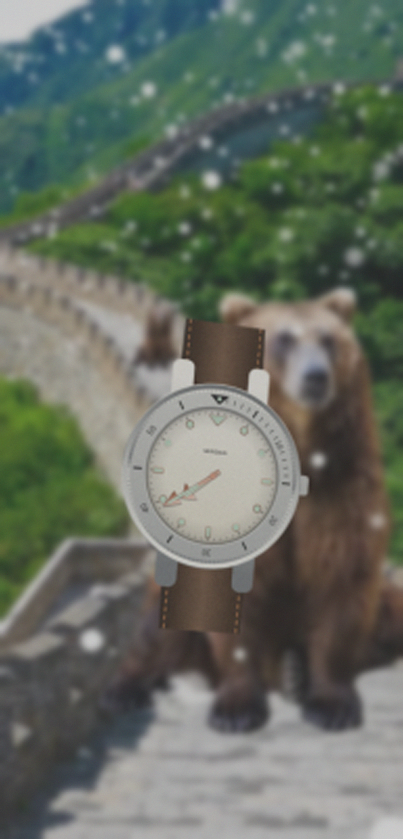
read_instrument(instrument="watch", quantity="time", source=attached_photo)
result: 7:39
